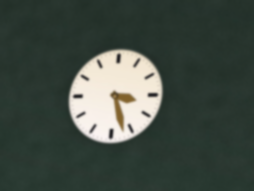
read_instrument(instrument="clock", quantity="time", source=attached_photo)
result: 3:27
